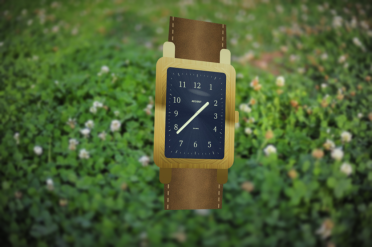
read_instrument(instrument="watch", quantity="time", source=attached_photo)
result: 1:38
